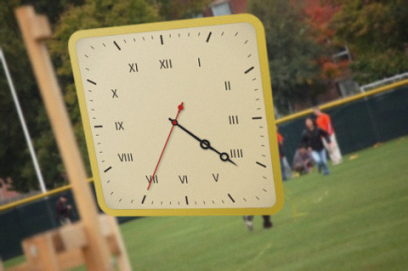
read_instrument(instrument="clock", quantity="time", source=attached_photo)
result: 4:21:35
